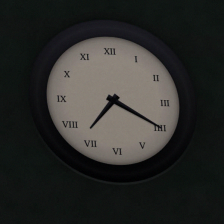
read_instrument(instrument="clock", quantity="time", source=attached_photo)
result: 7:20
